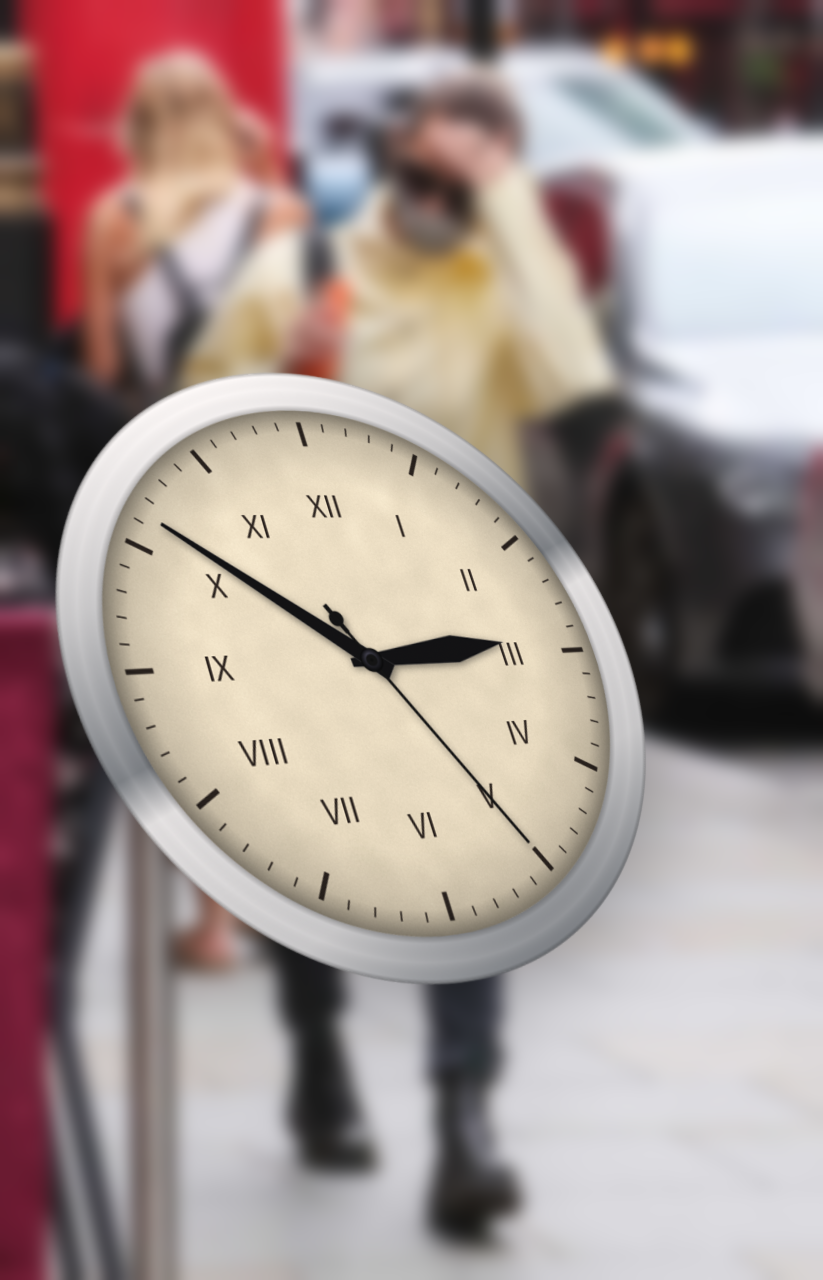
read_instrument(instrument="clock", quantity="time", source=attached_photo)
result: 2:51:25
